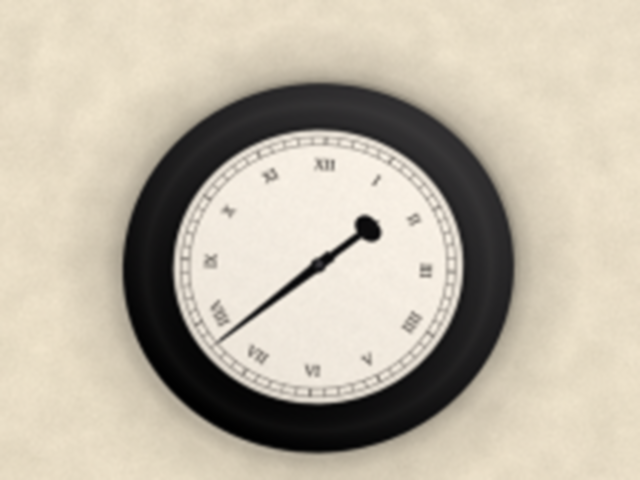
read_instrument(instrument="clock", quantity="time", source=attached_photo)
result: 1:38
